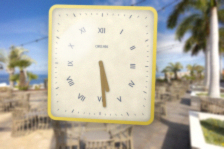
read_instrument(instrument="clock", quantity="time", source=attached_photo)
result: 5:29
